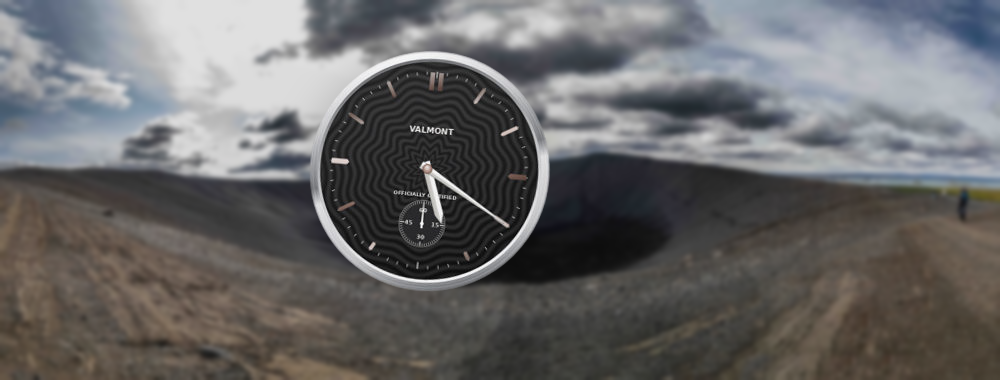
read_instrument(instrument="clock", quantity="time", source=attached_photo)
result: 5:20
